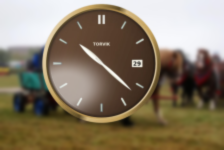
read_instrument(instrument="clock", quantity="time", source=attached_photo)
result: 10:22
